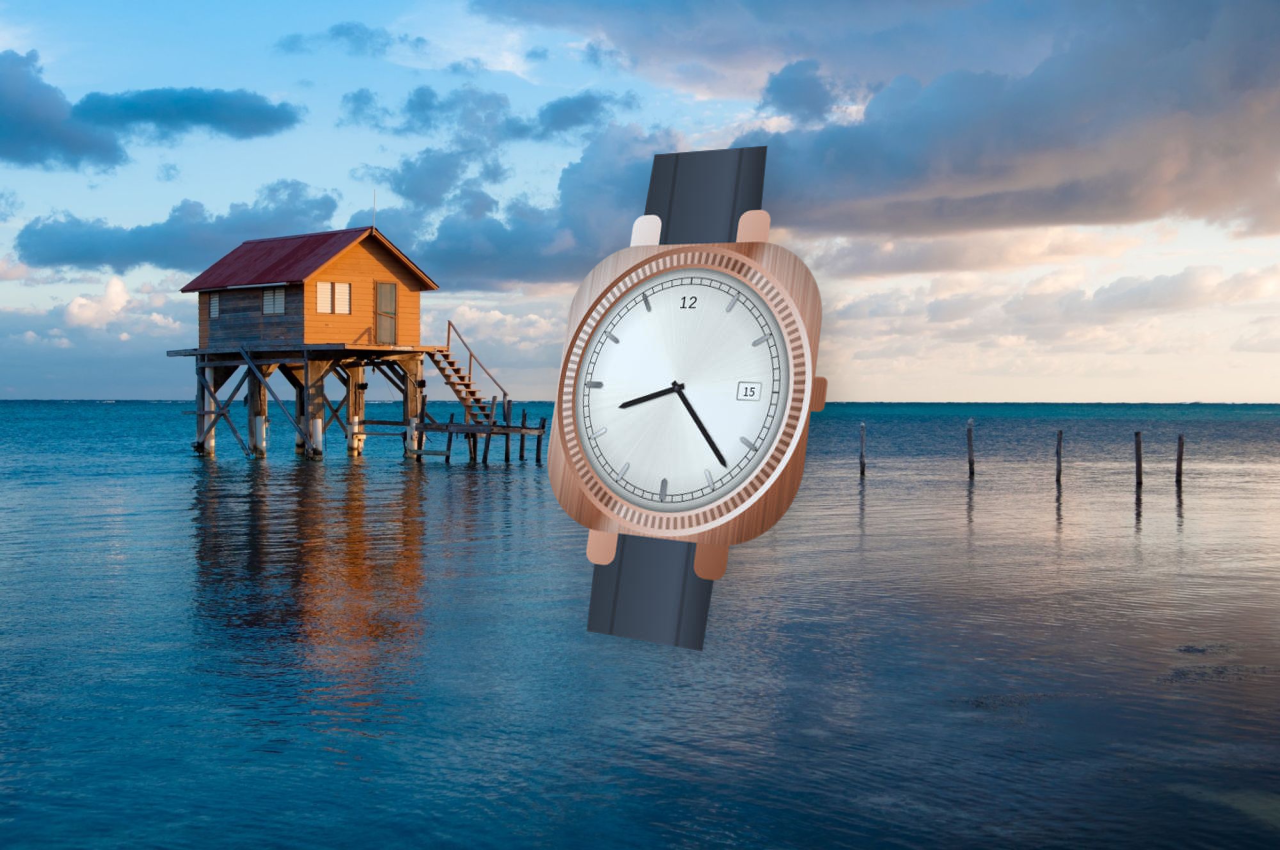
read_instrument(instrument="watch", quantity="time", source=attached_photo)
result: 8:23
